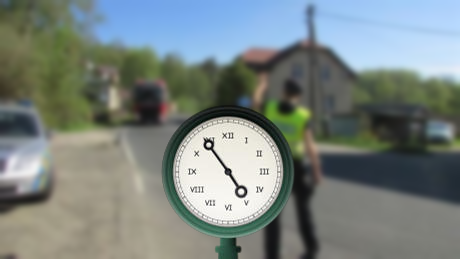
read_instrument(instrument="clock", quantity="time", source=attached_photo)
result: 4:54
